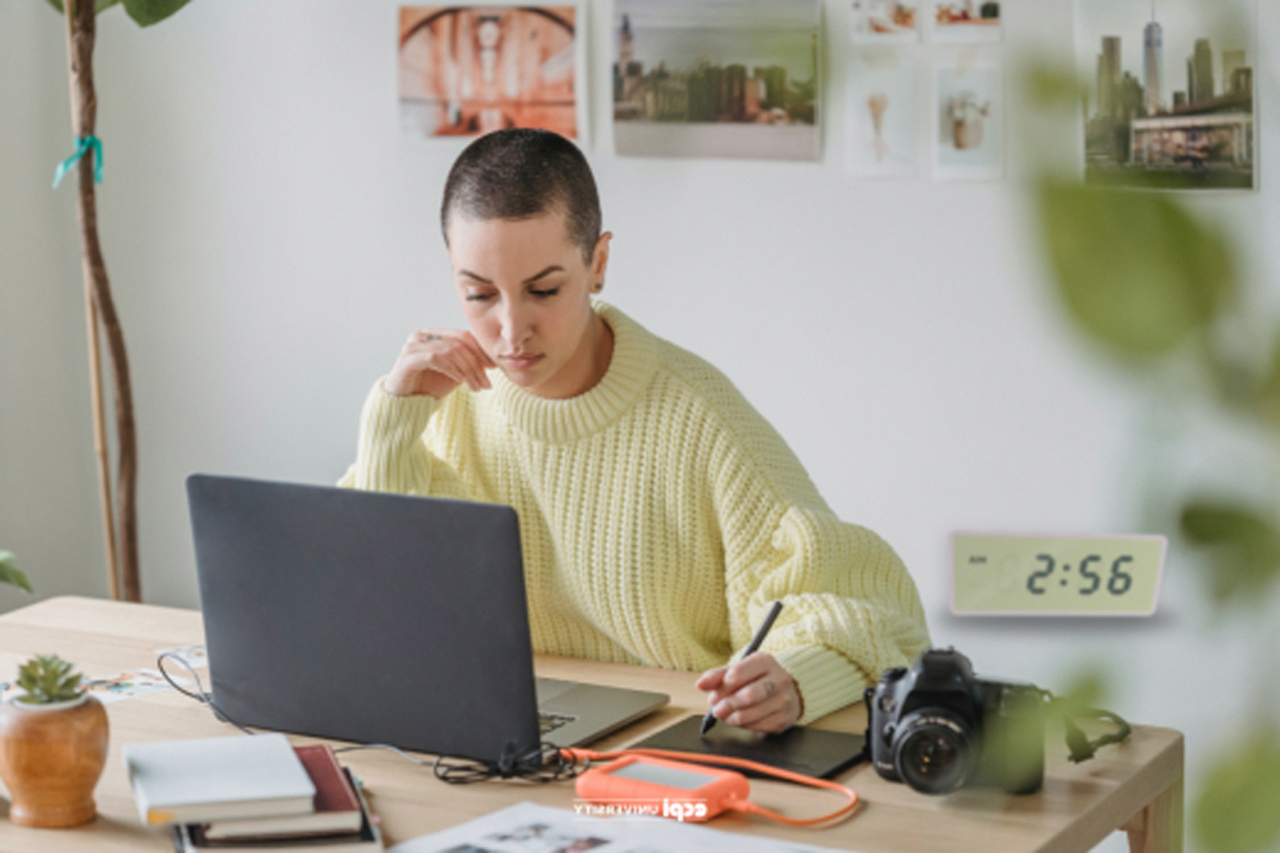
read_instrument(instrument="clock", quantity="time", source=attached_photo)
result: 2:56
